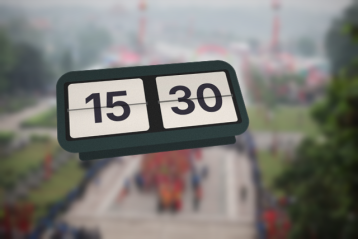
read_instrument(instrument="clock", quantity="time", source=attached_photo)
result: 15:30
